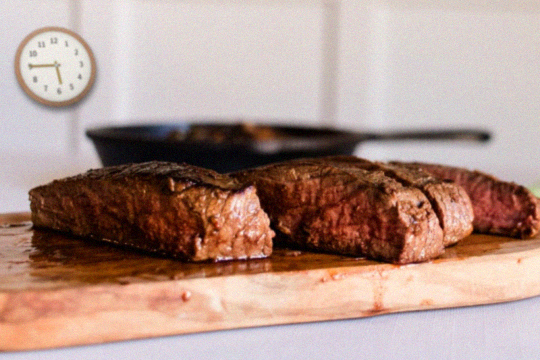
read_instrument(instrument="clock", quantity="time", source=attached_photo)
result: 5:45
